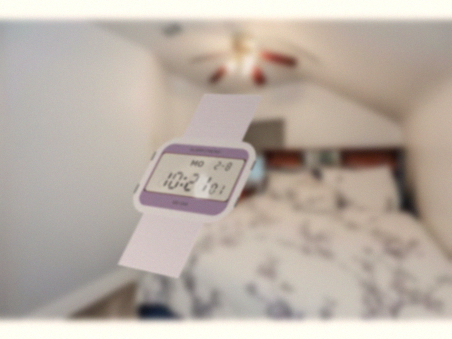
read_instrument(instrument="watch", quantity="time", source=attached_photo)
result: 10:21:01
